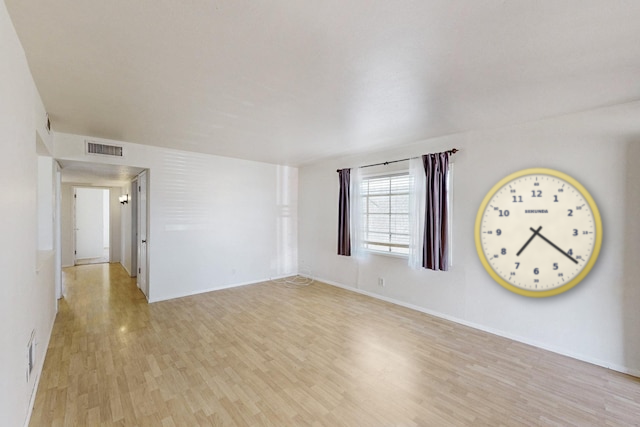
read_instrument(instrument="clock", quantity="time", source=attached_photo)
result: 7:21
